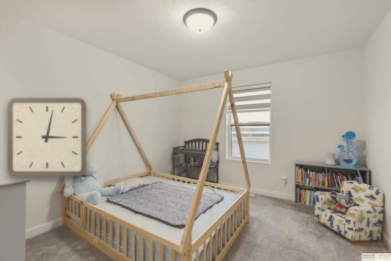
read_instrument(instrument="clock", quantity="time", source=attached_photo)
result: 3:02
